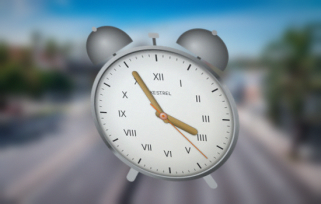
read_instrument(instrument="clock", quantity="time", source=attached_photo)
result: 3:55:23
